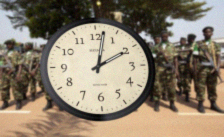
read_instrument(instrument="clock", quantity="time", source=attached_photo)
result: 2:02
